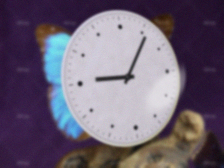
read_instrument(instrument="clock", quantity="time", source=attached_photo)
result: 9:06
